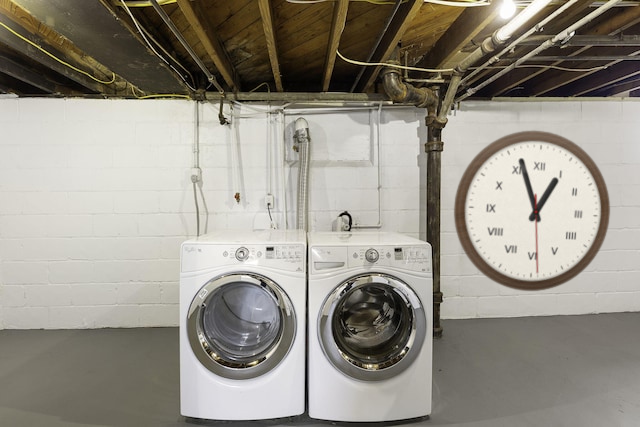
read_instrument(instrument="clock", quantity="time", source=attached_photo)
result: 12:56:29
